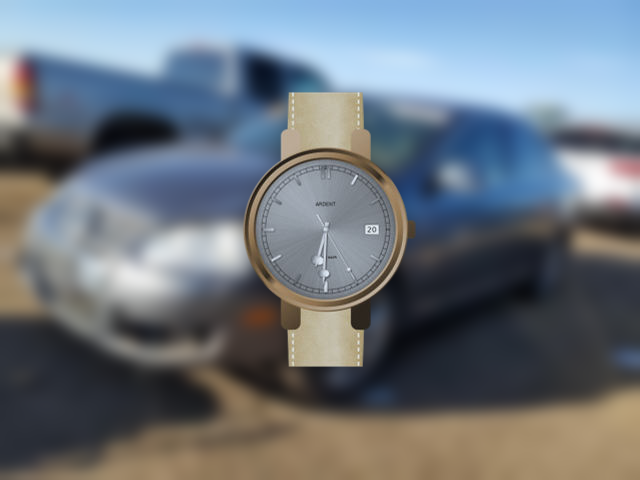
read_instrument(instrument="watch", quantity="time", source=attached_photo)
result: 6:30:25
